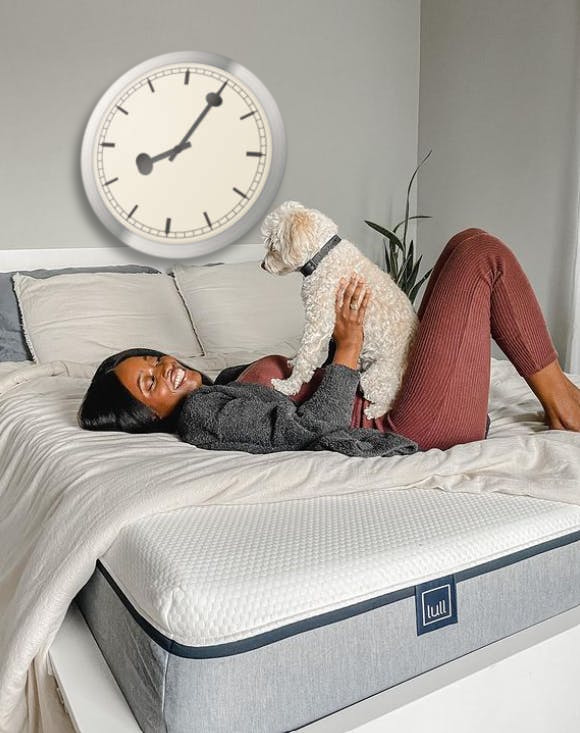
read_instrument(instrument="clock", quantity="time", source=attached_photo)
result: 8:05
